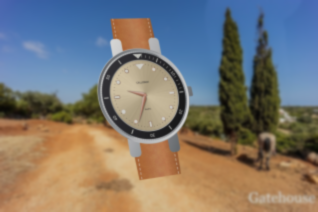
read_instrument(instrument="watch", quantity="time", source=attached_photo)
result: 9:34
